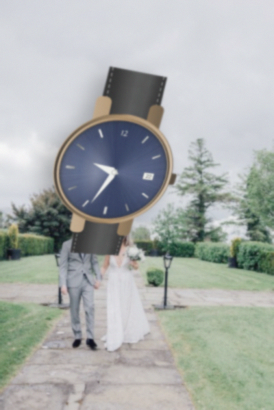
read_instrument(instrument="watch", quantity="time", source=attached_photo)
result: 9:34
